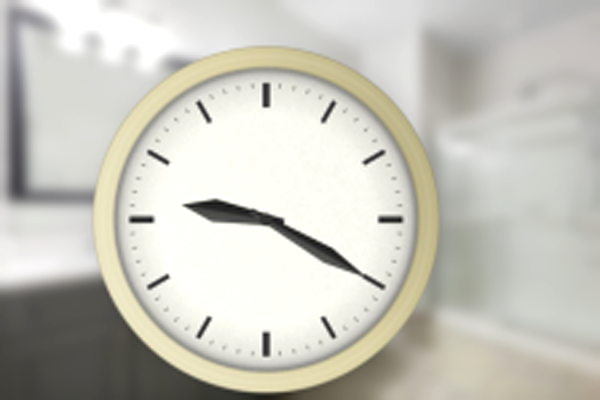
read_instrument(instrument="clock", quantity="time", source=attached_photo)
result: 9:20
